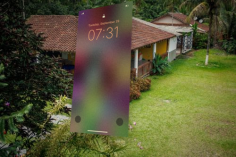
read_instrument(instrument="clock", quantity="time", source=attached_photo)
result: 7:31
